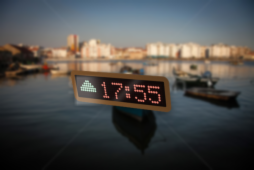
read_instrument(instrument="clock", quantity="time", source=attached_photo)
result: 17:55
